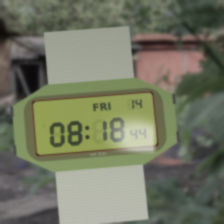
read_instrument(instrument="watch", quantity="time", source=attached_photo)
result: 8:18:44
